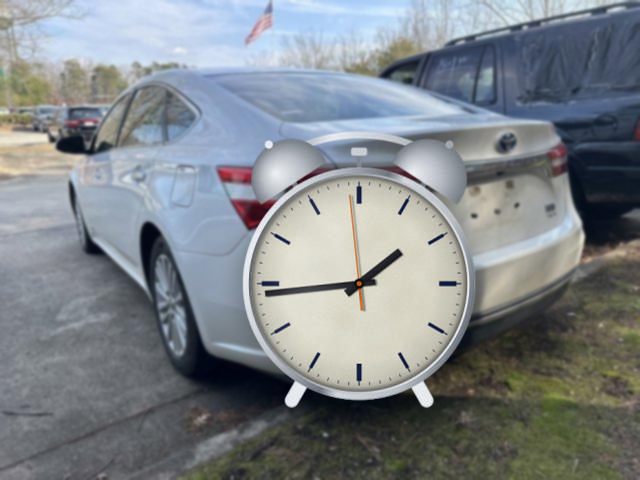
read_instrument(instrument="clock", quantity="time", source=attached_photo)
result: 1:43:59
